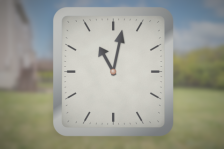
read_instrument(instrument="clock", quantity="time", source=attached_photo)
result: 11:02
